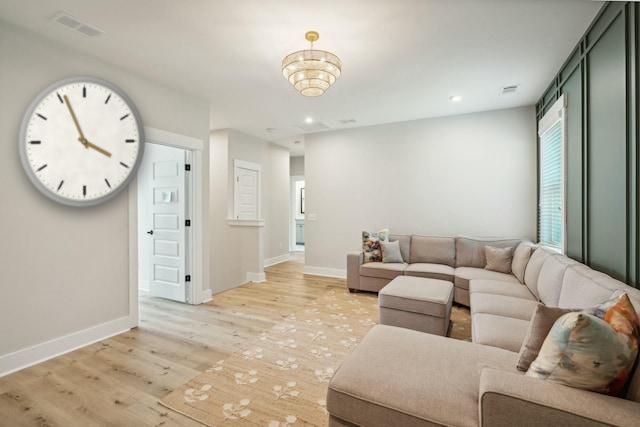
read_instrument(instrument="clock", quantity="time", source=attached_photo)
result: 3:56
